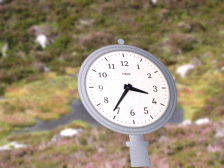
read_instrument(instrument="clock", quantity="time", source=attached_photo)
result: 3:36
